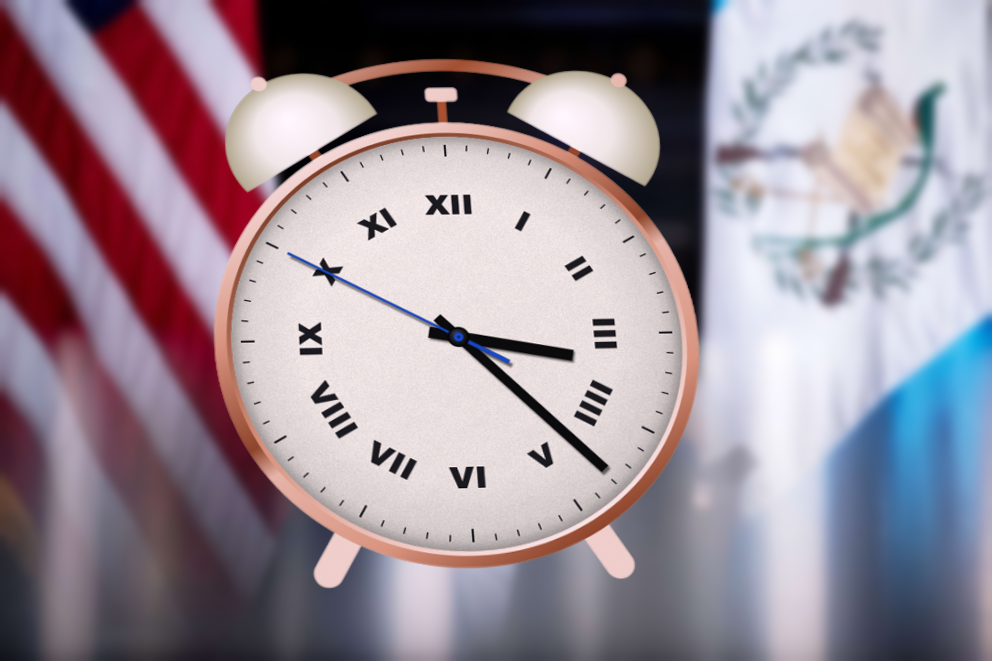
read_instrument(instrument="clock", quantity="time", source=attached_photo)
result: 3:22:50
